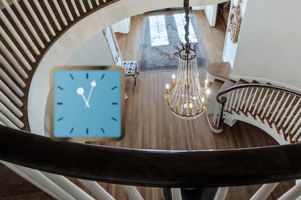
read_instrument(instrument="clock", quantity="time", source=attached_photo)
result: 11:03
